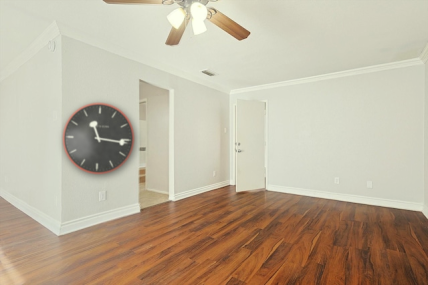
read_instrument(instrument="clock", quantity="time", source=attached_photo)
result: 11:16
